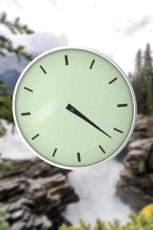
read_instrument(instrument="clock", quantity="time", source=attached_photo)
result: 4:22
